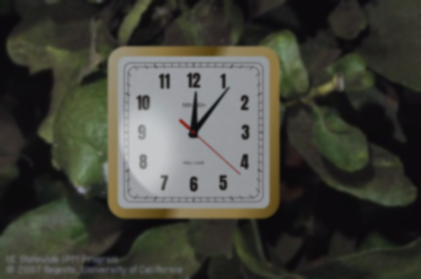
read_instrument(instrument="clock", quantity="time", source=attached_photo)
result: 12:06:22
